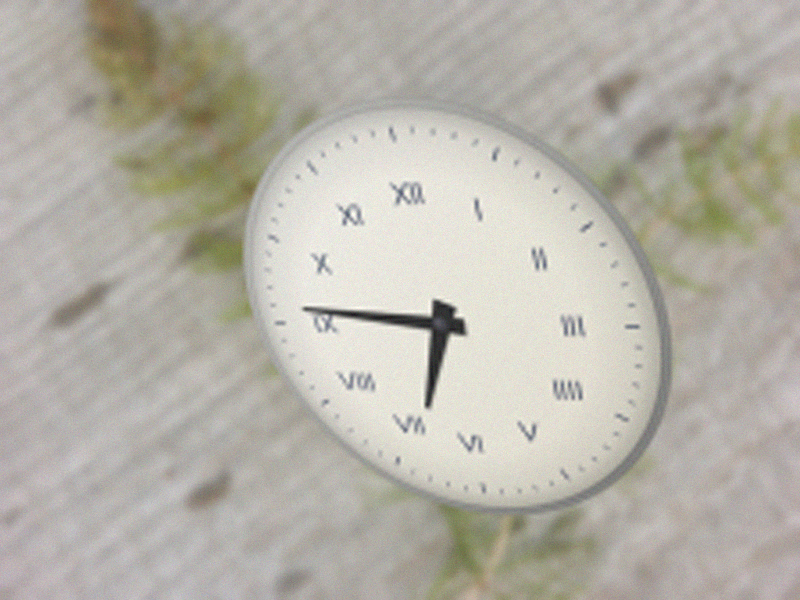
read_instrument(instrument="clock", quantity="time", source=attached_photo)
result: 6:46
